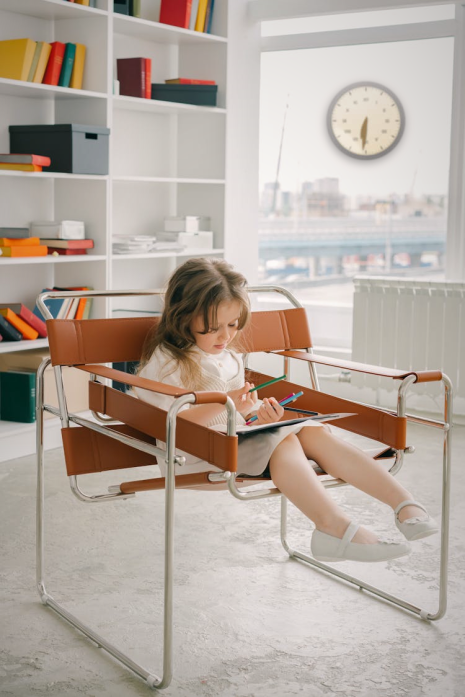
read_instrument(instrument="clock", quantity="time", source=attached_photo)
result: 6:31
